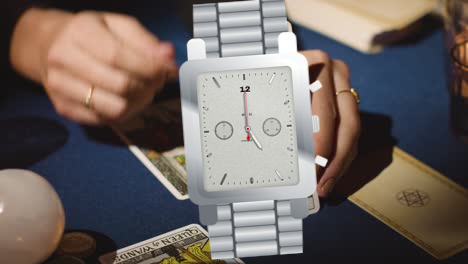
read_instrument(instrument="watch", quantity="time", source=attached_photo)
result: 5:00
